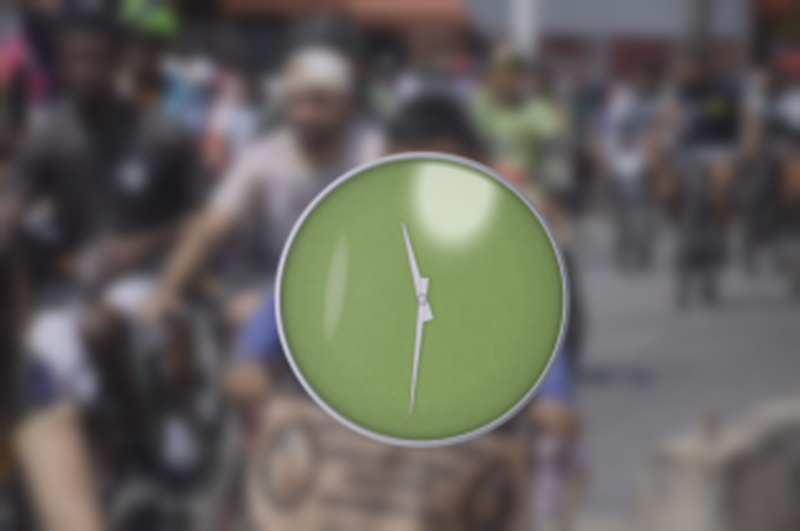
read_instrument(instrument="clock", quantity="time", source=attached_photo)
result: 11:31
